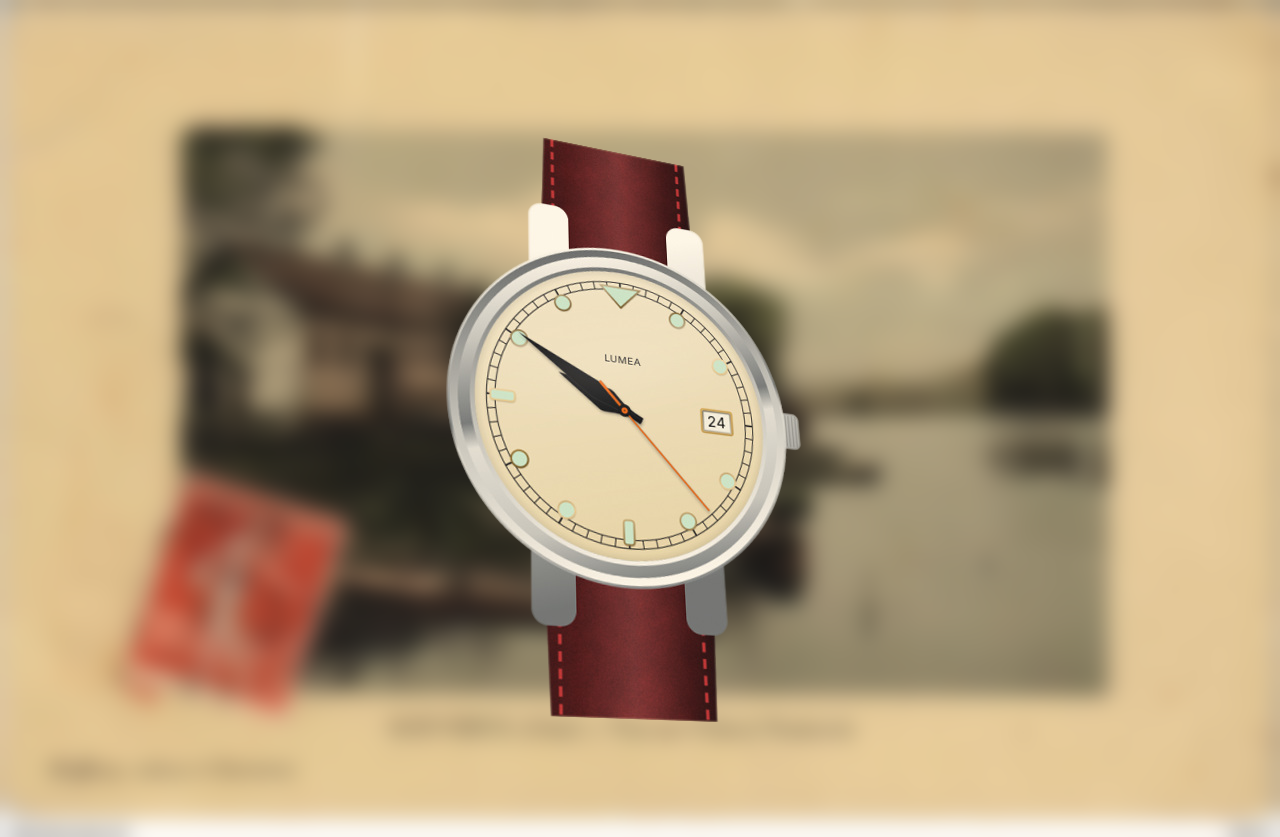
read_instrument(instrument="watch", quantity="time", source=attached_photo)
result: 9:50:23
